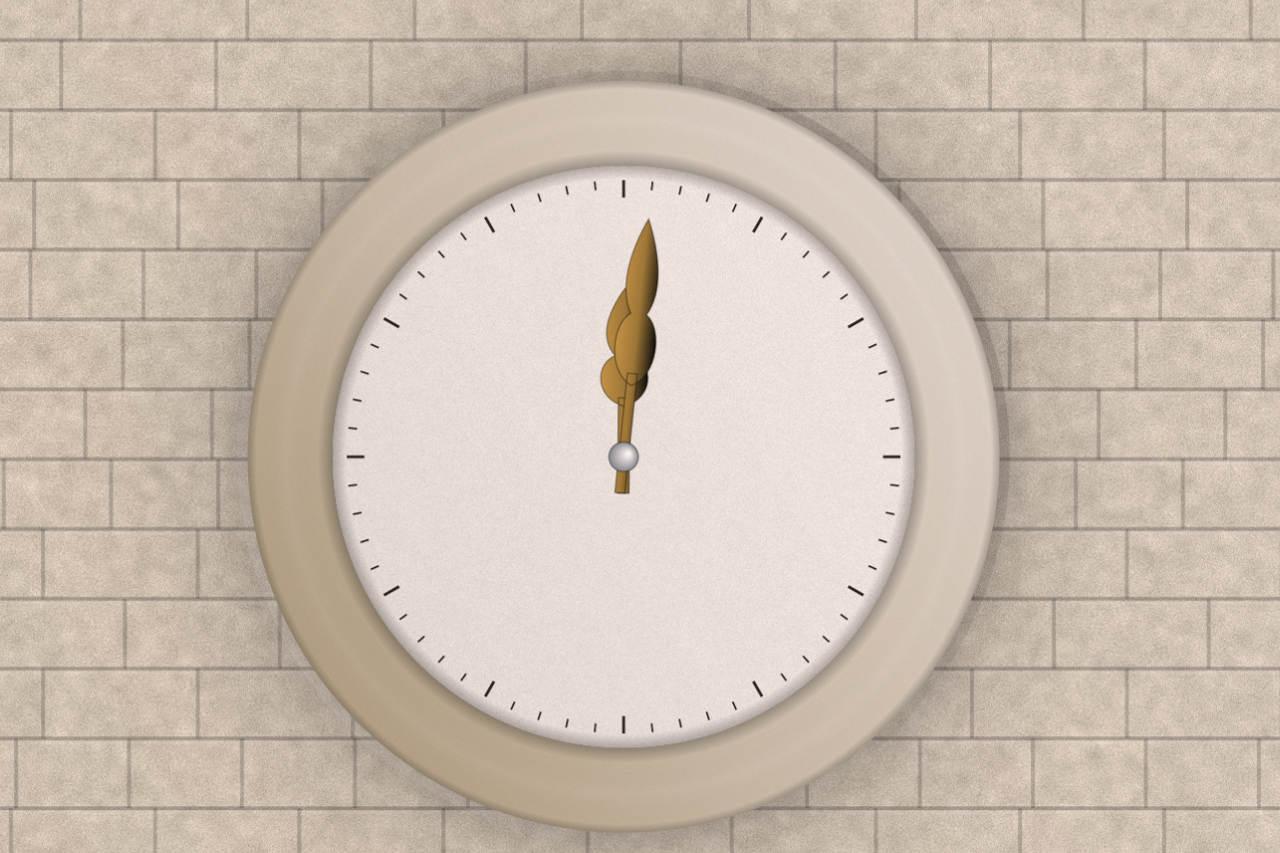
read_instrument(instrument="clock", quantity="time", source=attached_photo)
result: 12:01
